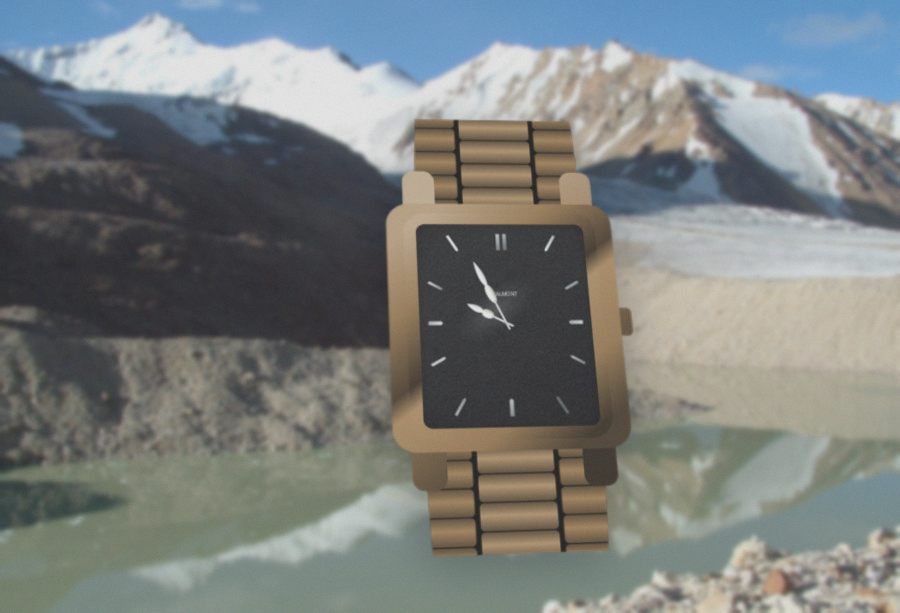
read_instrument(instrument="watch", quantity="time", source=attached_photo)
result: 9:56
